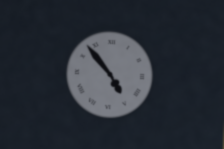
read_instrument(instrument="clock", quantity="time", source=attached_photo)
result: 4:53
